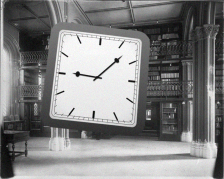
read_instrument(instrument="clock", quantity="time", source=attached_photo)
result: 9:07
